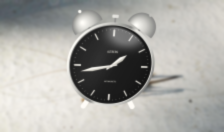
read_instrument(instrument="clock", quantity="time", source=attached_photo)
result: 1:43
